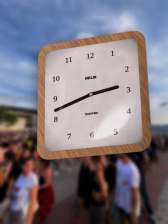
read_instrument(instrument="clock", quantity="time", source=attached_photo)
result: 2:42
